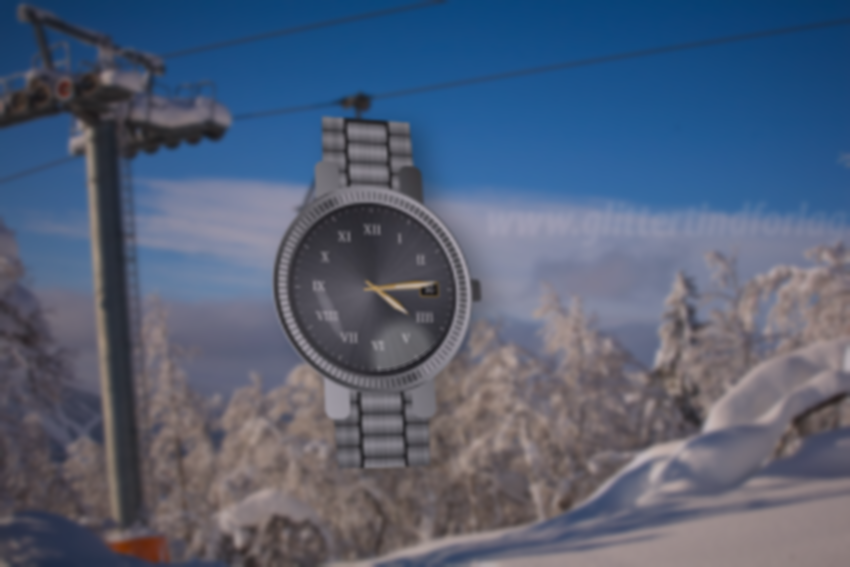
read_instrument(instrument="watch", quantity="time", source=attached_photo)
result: 4:14
